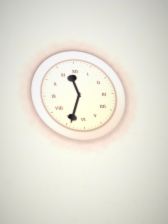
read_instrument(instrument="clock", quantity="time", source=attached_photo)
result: 11:34
